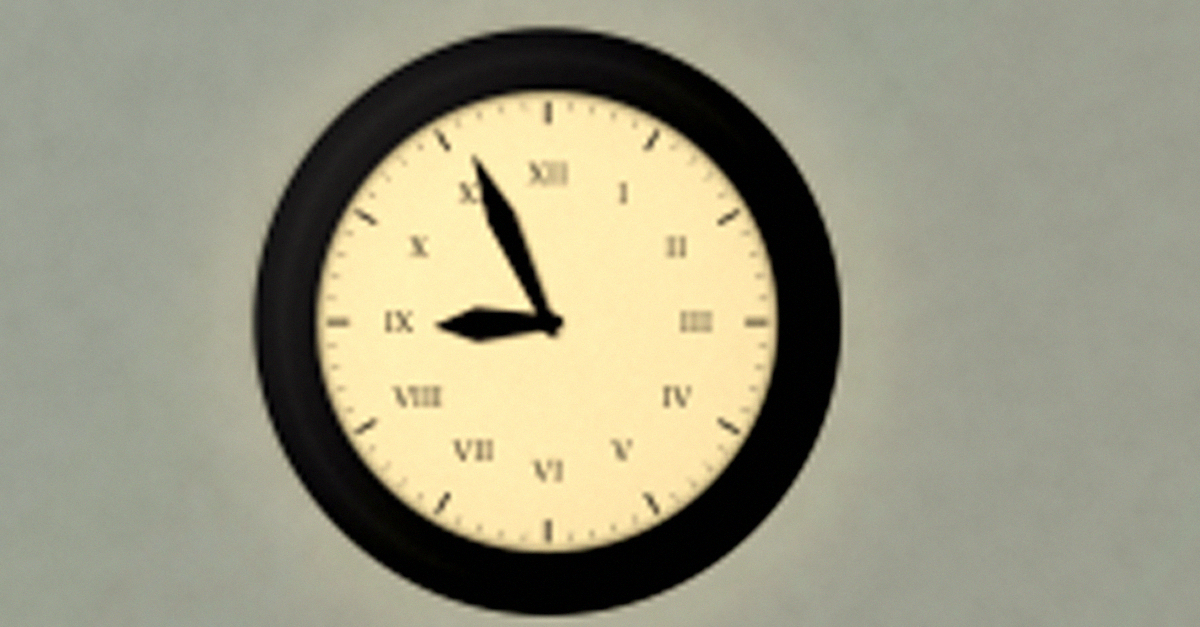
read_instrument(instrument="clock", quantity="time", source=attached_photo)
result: 8:56
